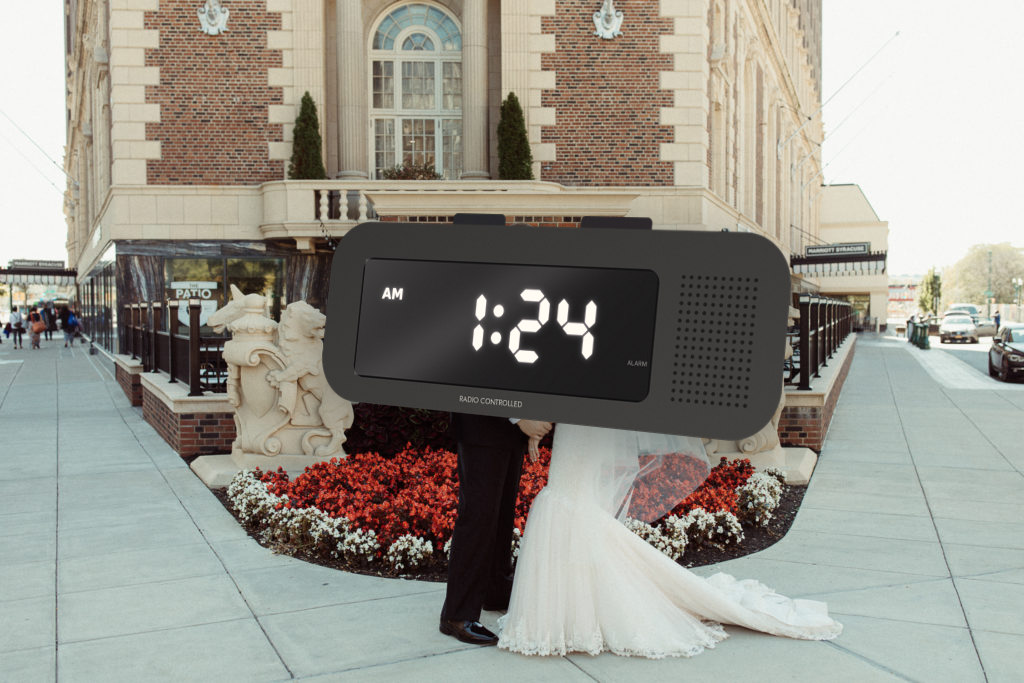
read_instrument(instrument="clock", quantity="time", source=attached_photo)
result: 1:24
